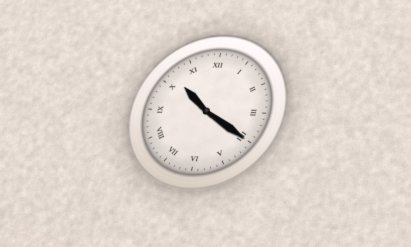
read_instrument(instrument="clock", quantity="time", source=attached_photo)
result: 10:20
